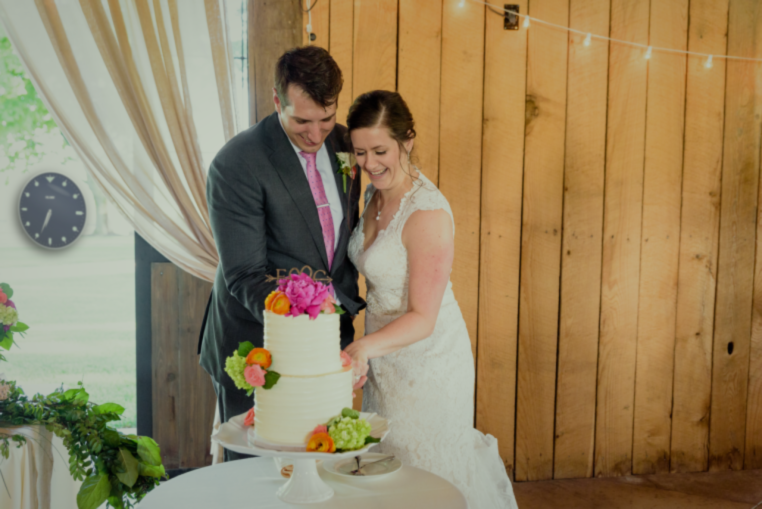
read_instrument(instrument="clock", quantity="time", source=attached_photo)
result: 6:34
